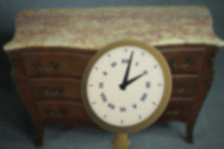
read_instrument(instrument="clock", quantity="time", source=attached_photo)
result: 2:02
